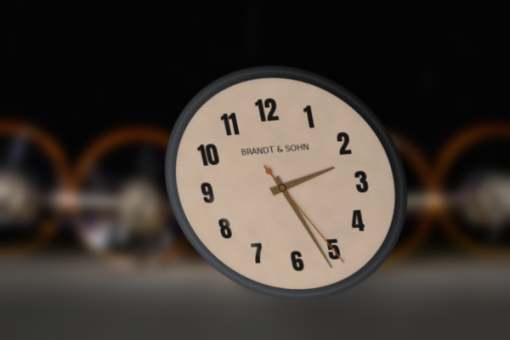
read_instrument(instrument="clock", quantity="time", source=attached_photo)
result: 2:26:25
